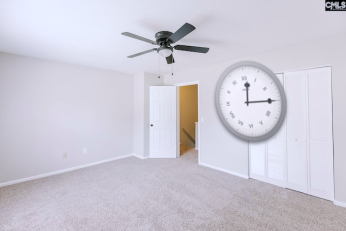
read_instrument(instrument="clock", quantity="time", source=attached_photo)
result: 12:15
